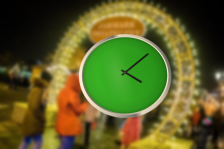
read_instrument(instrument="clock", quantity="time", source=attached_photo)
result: 4:08
